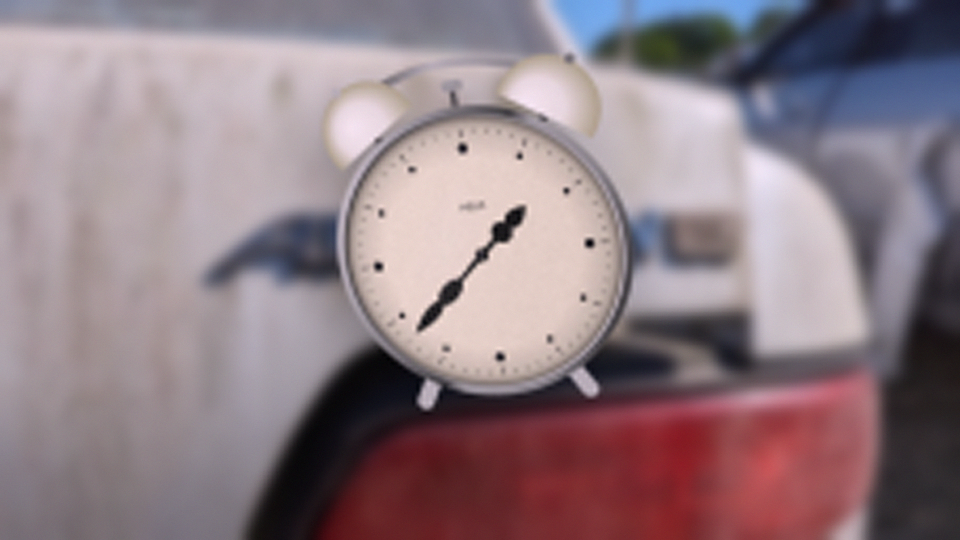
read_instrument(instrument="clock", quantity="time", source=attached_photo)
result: 1:38
